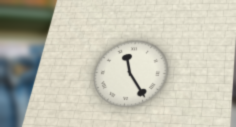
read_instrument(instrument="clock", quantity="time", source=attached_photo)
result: 11:24
